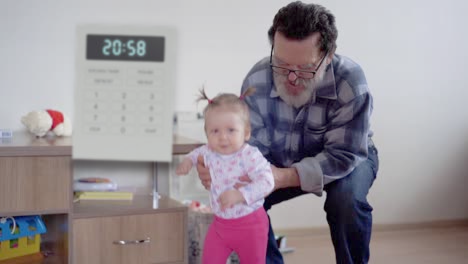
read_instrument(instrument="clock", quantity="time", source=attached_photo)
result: 20:58
